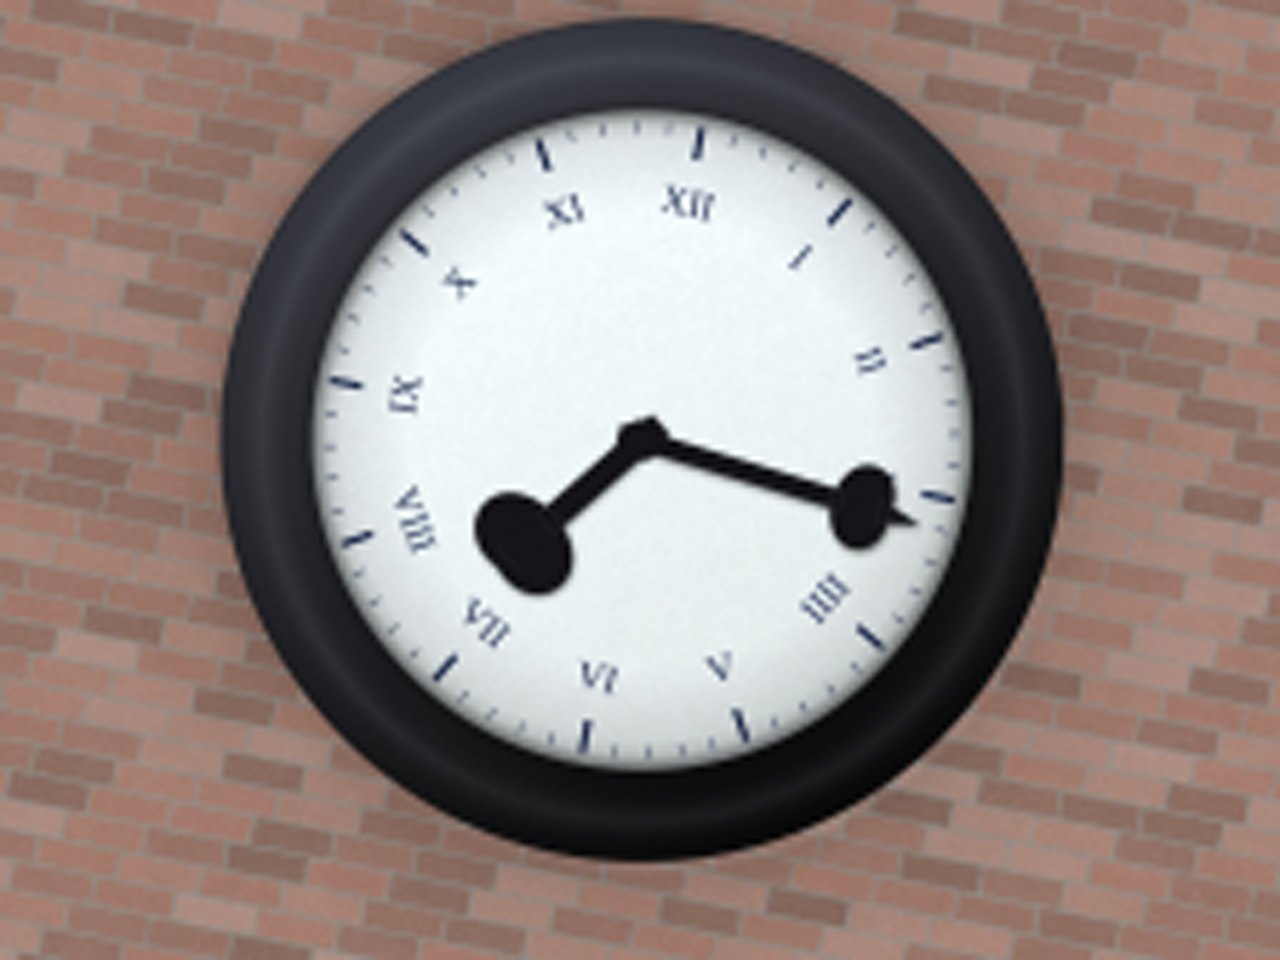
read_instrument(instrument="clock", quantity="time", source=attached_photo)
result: 7:16
